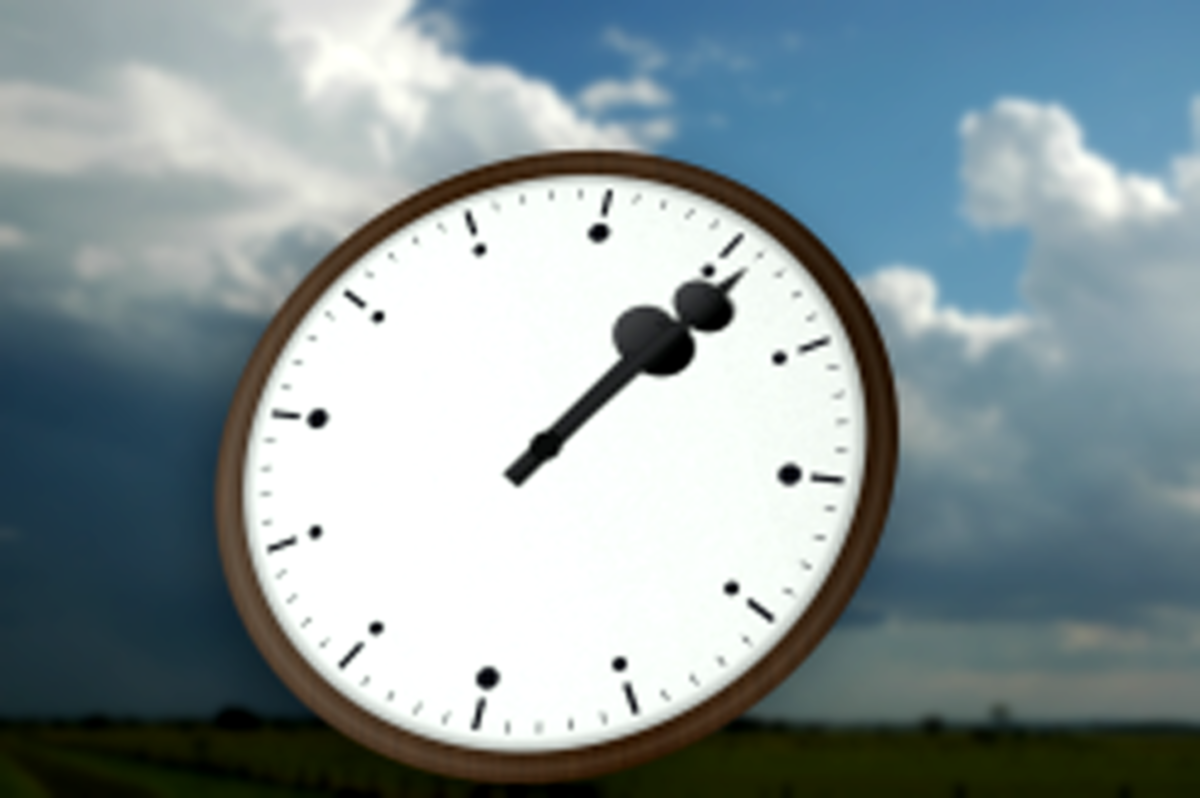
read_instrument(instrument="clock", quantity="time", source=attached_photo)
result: 1:06
